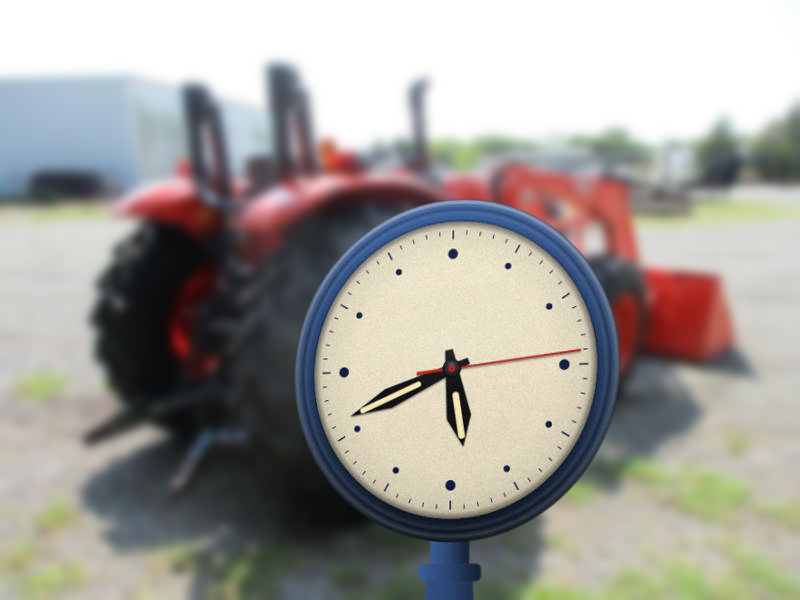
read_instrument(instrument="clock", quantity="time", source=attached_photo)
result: 5:41:14
